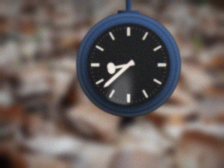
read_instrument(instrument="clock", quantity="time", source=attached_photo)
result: 8:38
